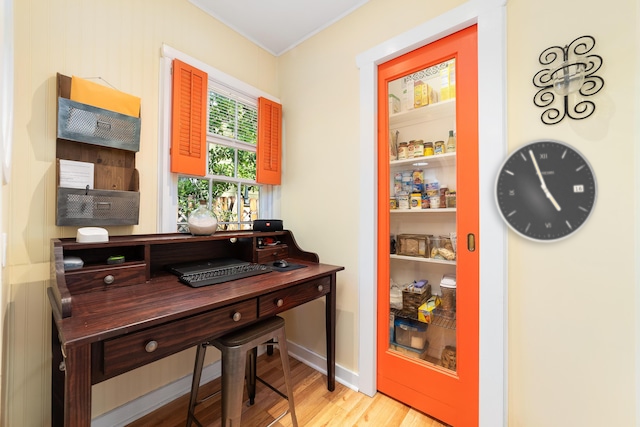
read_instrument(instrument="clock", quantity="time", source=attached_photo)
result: 4:57
